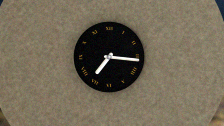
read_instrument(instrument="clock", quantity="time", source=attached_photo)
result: 7:16
